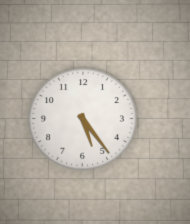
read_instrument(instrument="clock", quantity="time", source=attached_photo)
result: 5:24
